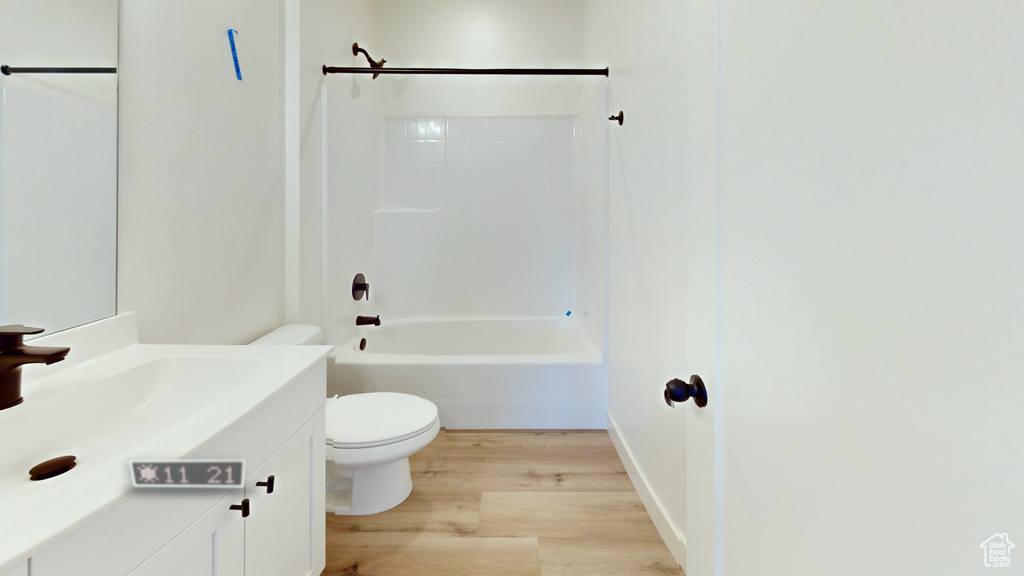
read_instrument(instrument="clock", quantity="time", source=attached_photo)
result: 11:21
